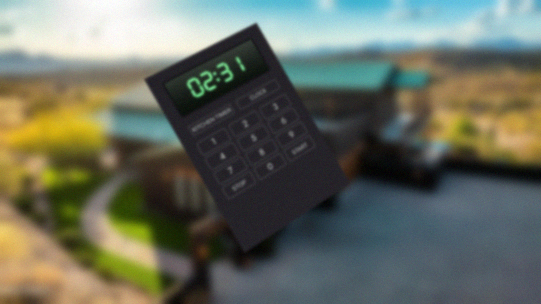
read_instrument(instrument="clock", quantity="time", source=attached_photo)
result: 2:31
